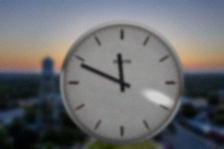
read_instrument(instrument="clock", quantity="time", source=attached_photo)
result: 11:49
